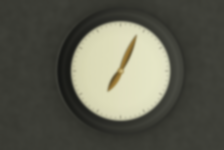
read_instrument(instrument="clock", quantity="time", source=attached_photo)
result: 7:04
